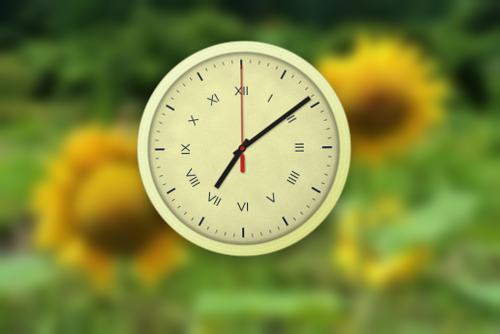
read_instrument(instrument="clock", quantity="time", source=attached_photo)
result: 7:09:00
